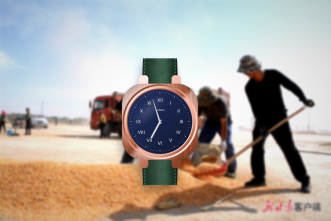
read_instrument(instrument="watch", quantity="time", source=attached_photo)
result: 6:57
